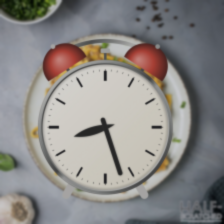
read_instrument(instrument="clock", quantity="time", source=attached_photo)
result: 8:27
